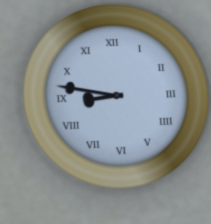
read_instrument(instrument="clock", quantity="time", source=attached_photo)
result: 8:47
